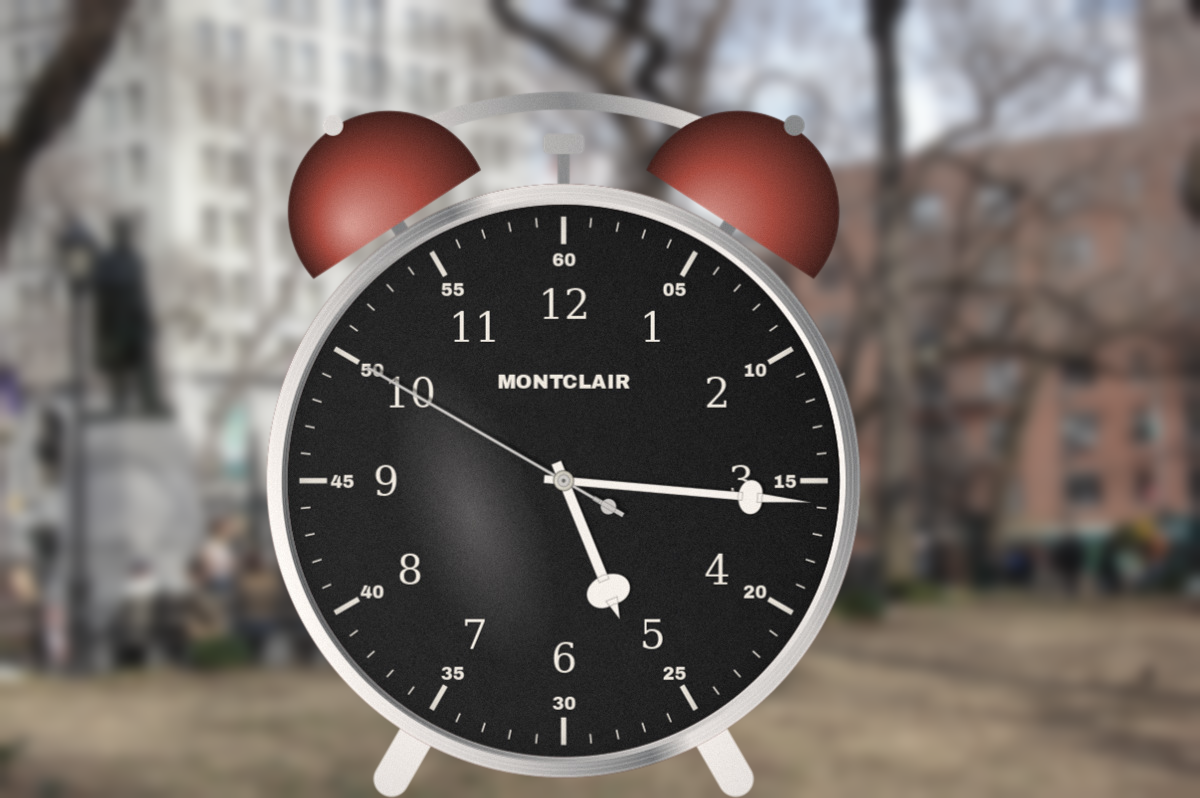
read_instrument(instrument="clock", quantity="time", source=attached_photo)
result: 5:15:50
